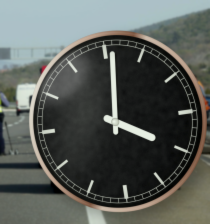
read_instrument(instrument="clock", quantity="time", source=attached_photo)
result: 4:01
